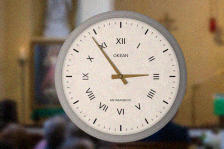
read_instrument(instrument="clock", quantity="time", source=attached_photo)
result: 2:54
